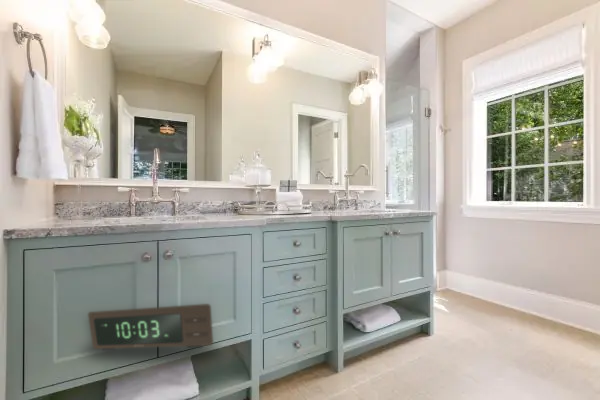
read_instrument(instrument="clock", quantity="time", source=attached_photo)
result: 10:03
